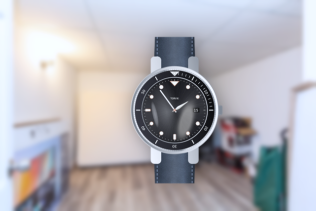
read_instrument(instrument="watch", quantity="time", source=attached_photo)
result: 1:54
